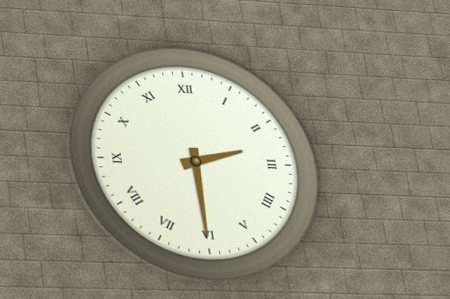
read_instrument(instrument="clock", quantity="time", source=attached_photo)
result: 2:30
